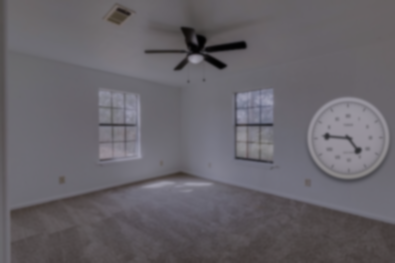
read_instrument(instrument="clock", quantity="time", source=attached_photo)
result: 4:46
